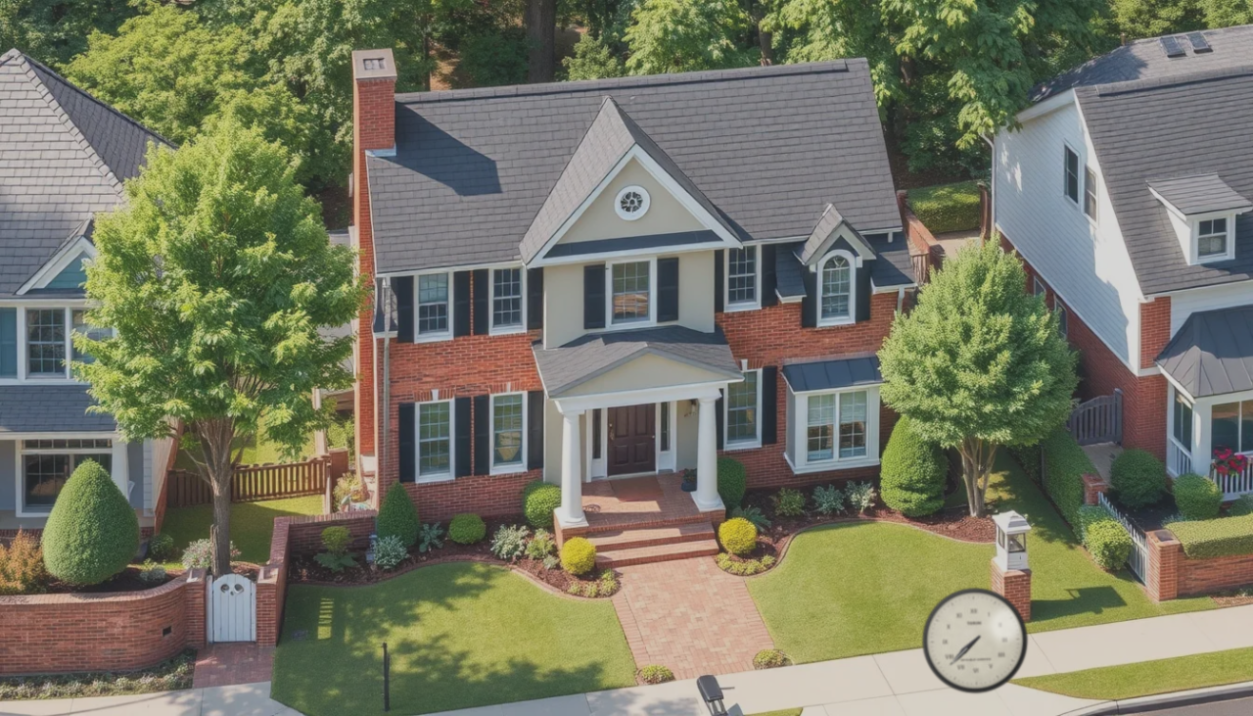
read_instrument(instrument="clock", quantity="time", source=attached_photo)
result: 7:38
